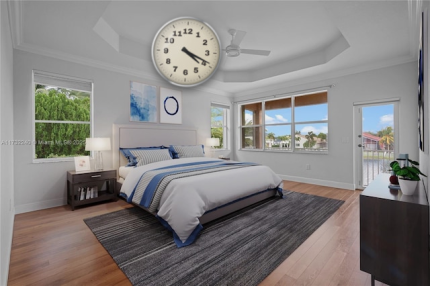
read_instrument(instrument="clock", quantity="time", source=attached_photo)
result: 4:19
